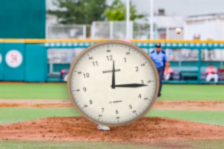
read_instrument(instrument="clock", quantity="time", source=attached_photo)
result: 12:16
